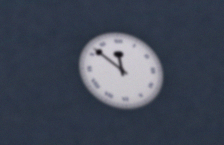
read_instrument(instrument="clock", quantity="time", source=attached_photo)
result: 11:52
